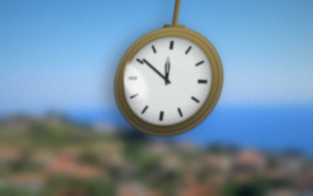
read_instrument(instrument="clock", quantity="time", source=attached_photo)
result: 11:51
